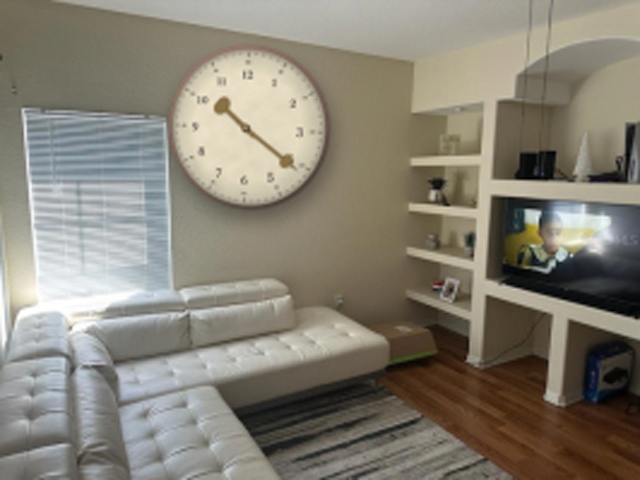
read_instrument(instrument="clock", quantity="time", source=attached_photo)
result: 10:21
